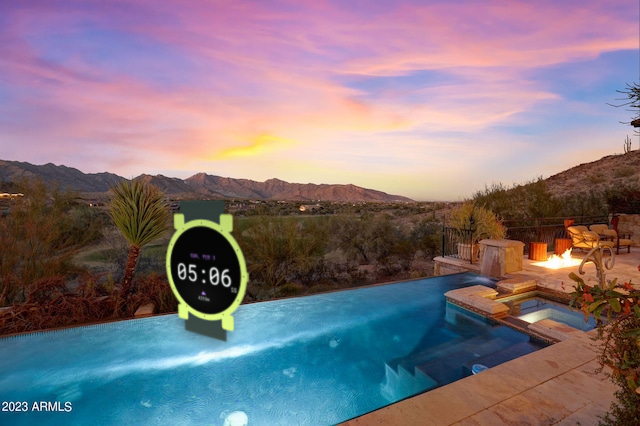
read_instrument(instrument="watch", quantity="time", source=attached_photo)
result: 5:06
